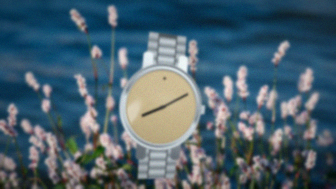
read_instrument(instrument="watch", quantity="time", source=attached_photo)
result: 8:10
